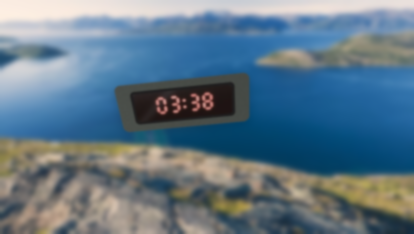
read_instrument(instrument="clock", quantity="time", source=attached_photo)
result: 3:38
